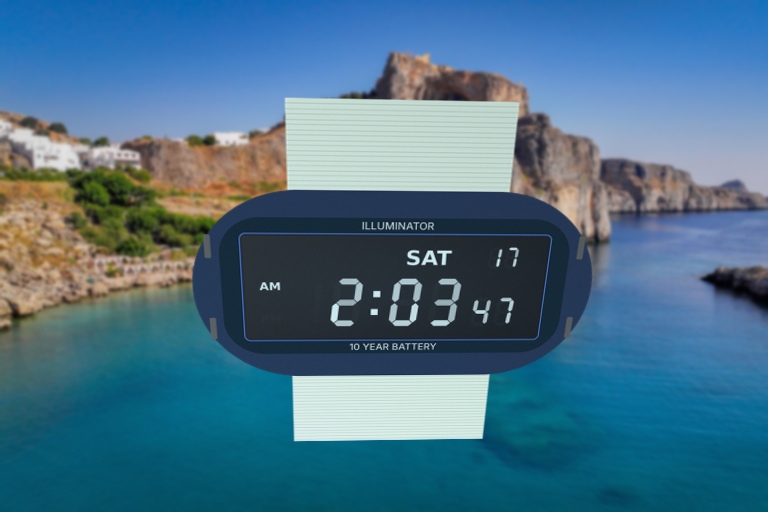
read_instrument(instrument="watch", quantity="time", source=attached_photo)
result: 2:03:47
